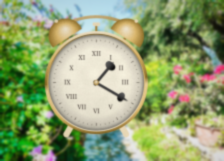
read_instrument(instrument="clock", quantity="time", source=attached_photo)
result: 1:20
